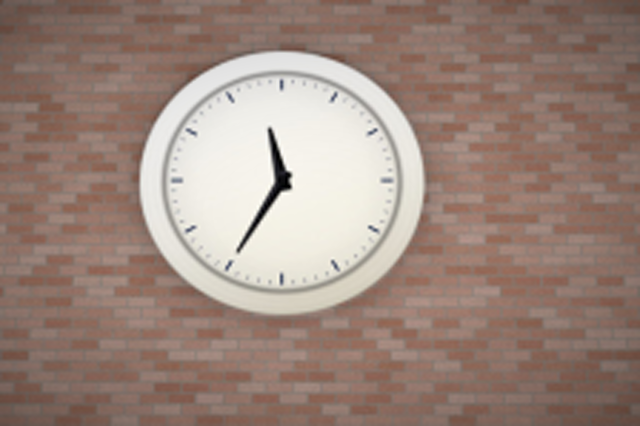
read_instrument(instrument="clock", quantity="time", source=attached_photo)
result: 11:35
